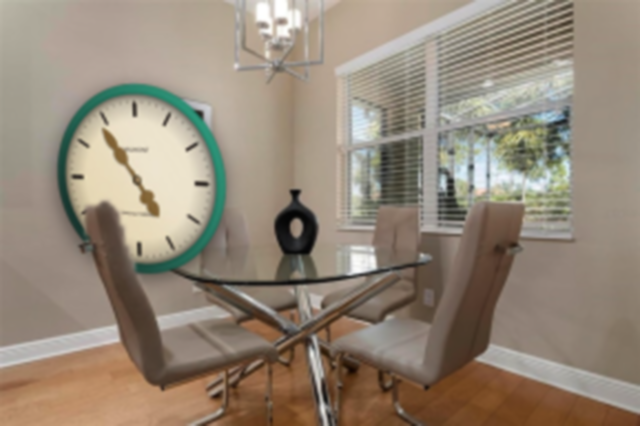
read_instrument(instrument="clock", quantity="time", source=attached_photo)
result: 4:54
